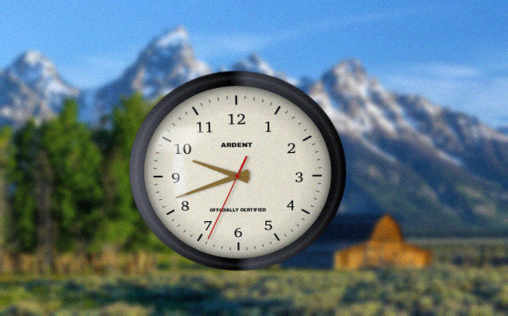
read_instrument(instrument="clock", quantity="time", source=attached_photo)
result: 9:41:34
